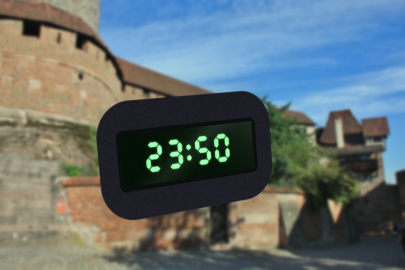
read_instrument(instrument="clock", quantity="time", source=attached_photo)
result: 23:50
